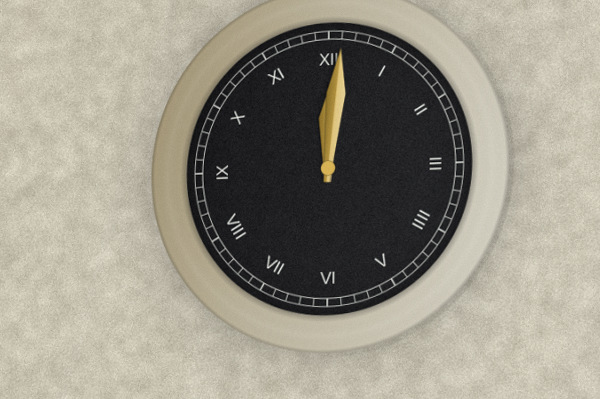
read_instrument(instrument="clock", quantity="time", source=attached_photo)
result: 12:01
